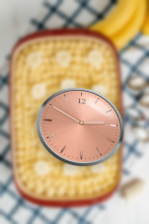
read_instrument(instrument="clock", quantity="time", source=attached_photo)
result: 2:50
